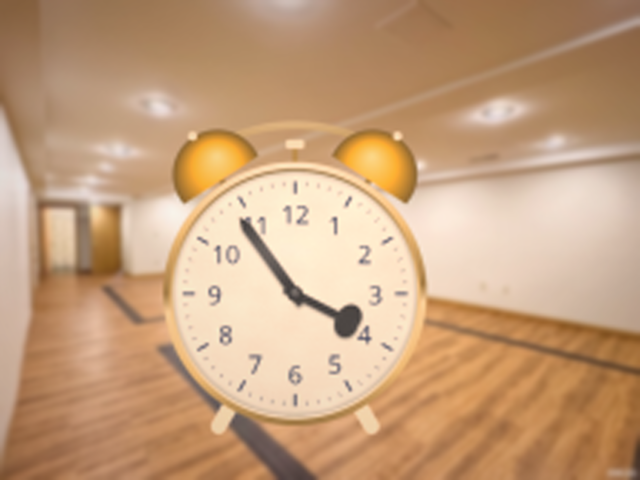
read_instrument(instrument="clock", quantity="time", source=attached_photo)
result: 3:54
